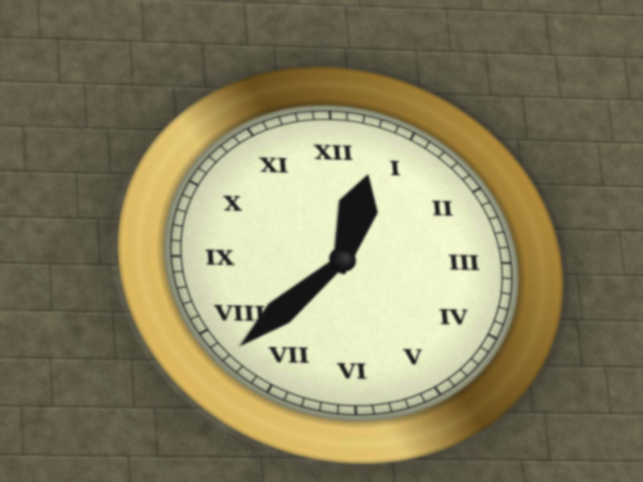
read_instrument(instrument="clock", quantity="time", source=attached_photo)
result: 12:38
